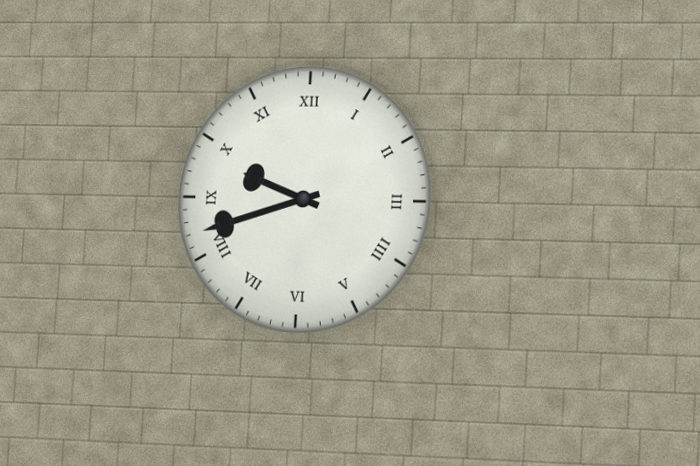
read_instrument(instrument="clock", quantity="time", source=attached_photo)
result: 9:42
